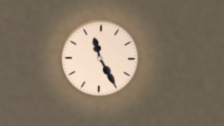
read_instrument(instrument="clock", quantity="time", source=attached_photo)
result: 11:25
